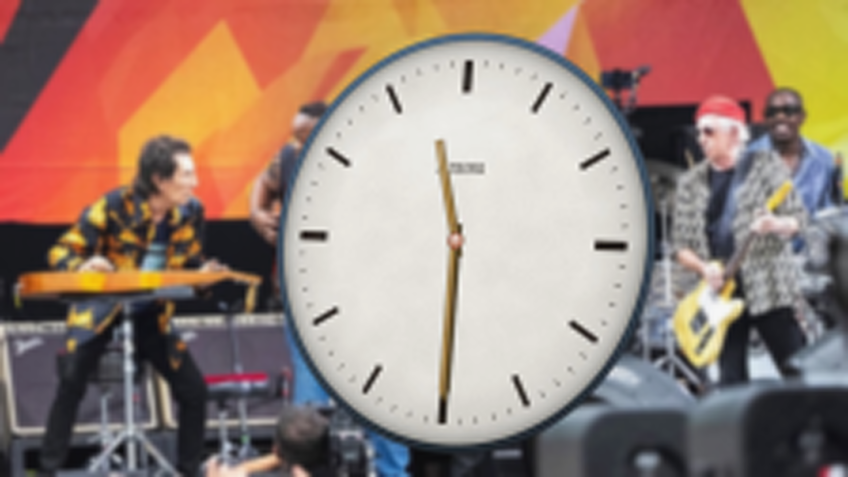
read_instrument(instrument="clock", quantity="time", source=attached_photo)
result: 11:30
